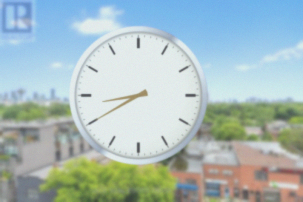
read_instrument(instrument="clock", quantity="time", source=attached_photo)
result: 8:40
